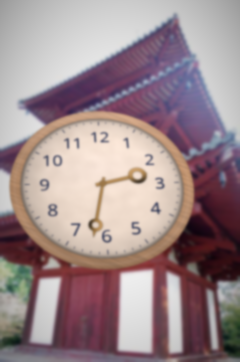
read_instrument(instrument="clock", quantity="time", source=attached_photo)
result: 2:32
